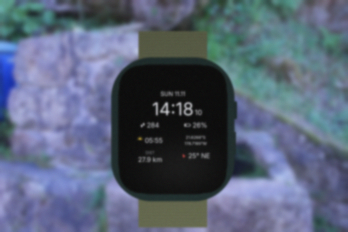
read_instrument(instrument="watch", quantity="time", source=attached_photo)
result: 14:18
